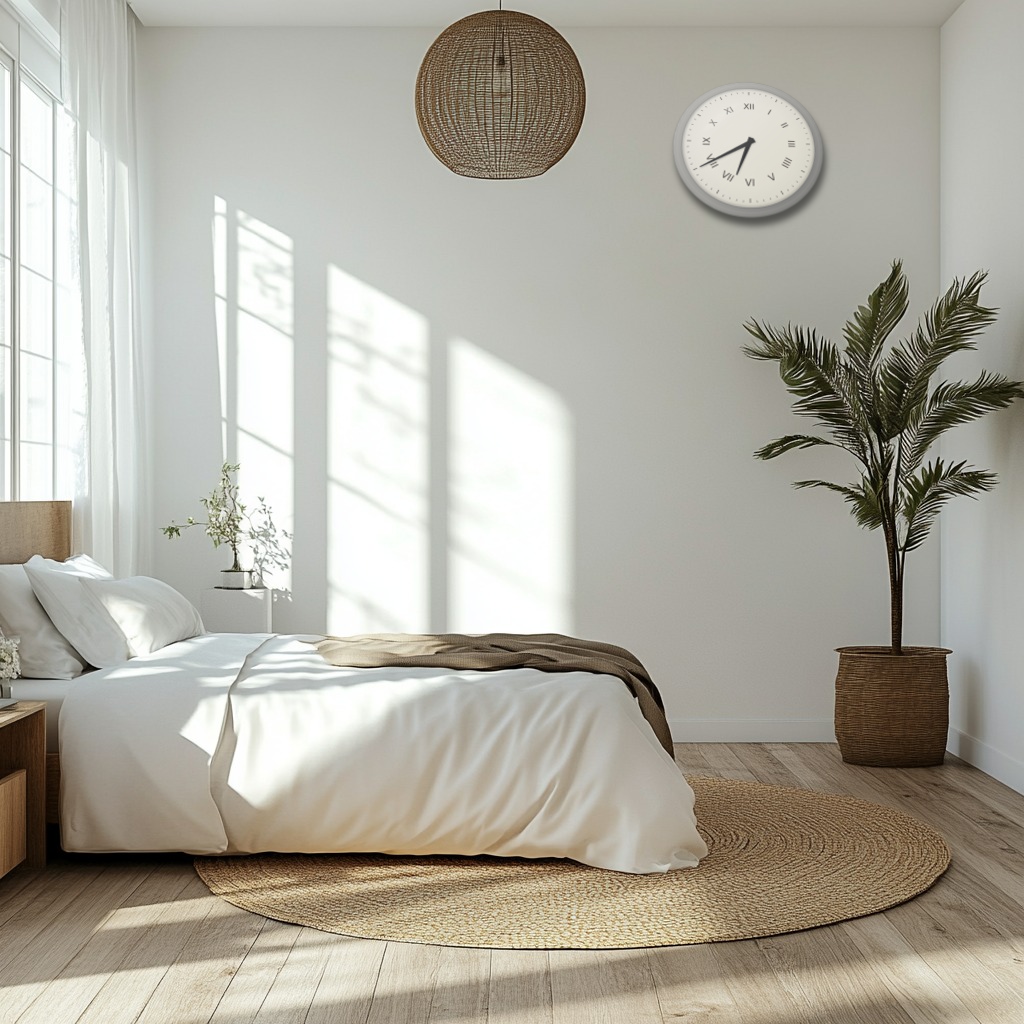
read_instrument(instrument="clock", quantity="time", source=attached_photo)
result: 6:40
